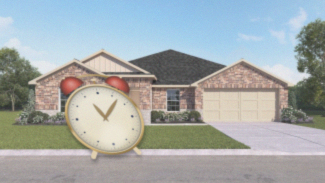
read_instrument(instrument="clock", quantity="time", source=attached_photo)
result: 11:07
